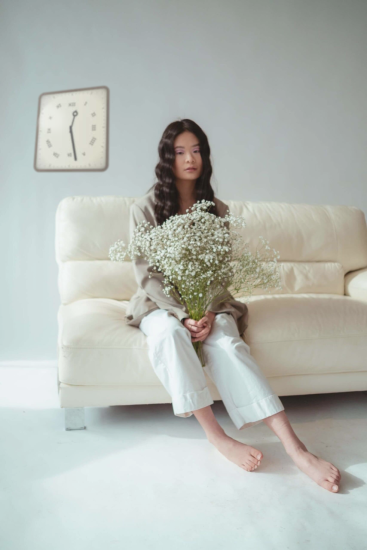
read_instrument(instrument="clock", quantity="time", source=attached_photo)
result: 12:28
